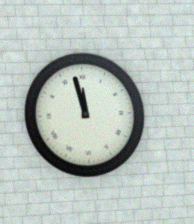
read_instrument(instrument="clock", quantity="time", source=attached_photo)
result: 11:58
